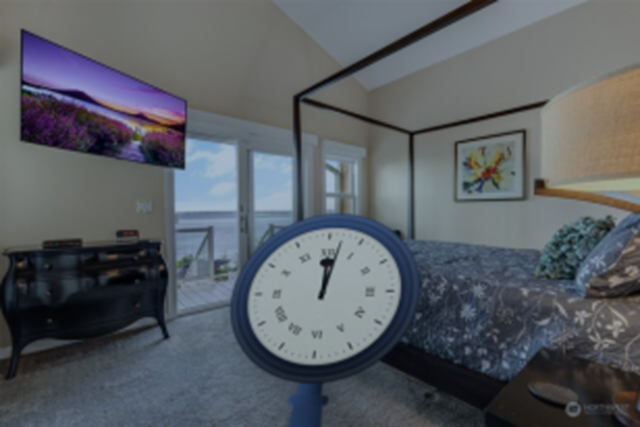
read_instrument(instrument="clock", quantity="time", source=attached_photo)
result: 12:02
